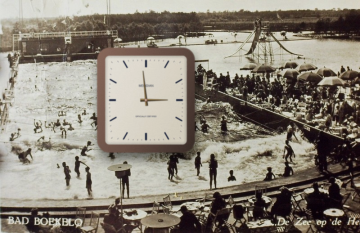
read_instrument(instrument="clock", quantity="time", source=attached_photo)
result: 2:59
